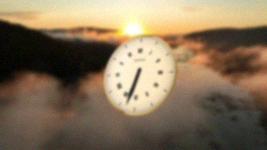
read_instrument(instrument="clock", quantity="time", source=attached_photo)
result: 6:33
